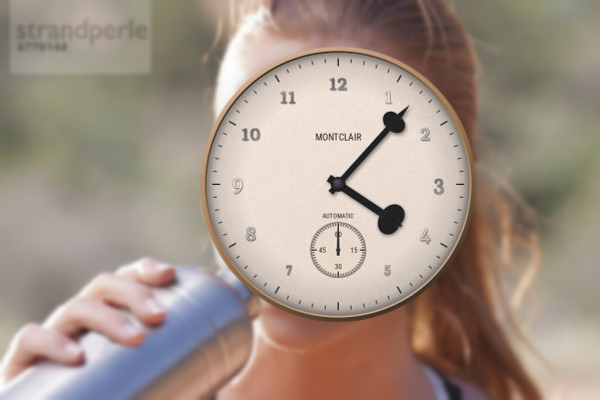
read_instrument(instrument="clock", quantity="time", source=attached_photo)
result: 4:07
